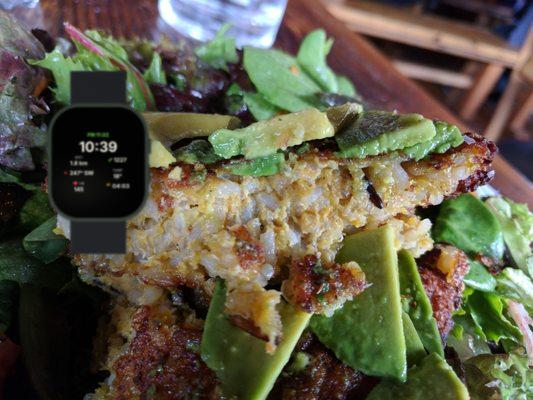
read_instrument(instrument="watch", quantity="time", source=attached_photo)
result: 10:39
